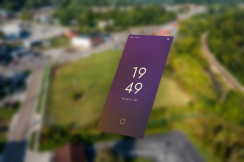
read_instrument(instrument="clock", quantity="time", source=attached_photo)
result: 19:49
